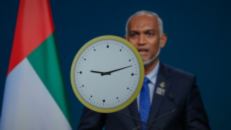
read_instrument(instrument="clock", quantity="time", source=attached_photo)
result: 9:12
